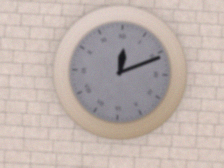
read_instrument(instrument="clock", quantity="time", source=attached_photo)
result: 12:11
